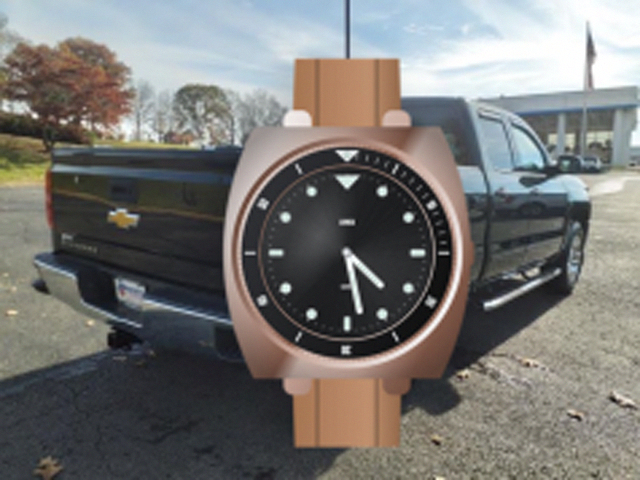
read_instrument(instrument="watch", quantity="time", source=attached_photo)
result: 4:28
